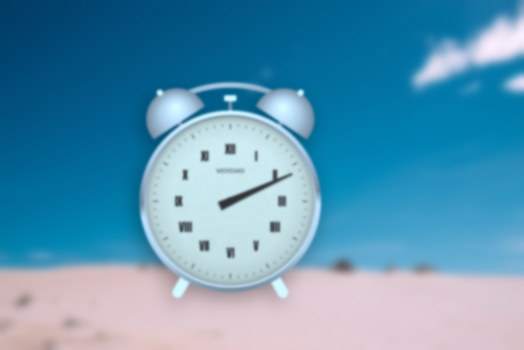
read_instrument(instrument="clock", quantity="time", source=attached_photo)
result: 2:11
